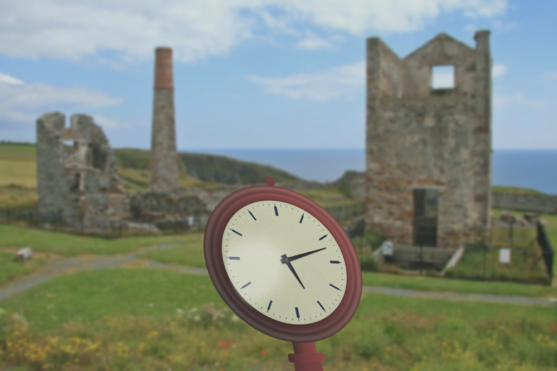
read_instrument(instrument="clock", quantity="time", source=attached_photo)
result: 5:12
